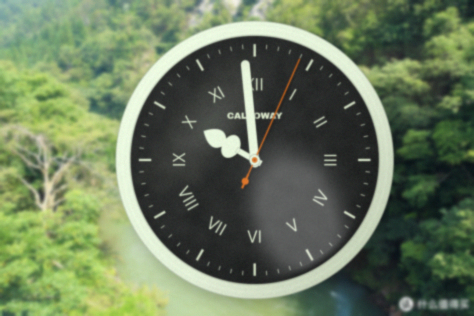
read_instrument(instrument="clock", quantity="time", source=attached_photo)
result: 9:59:04
